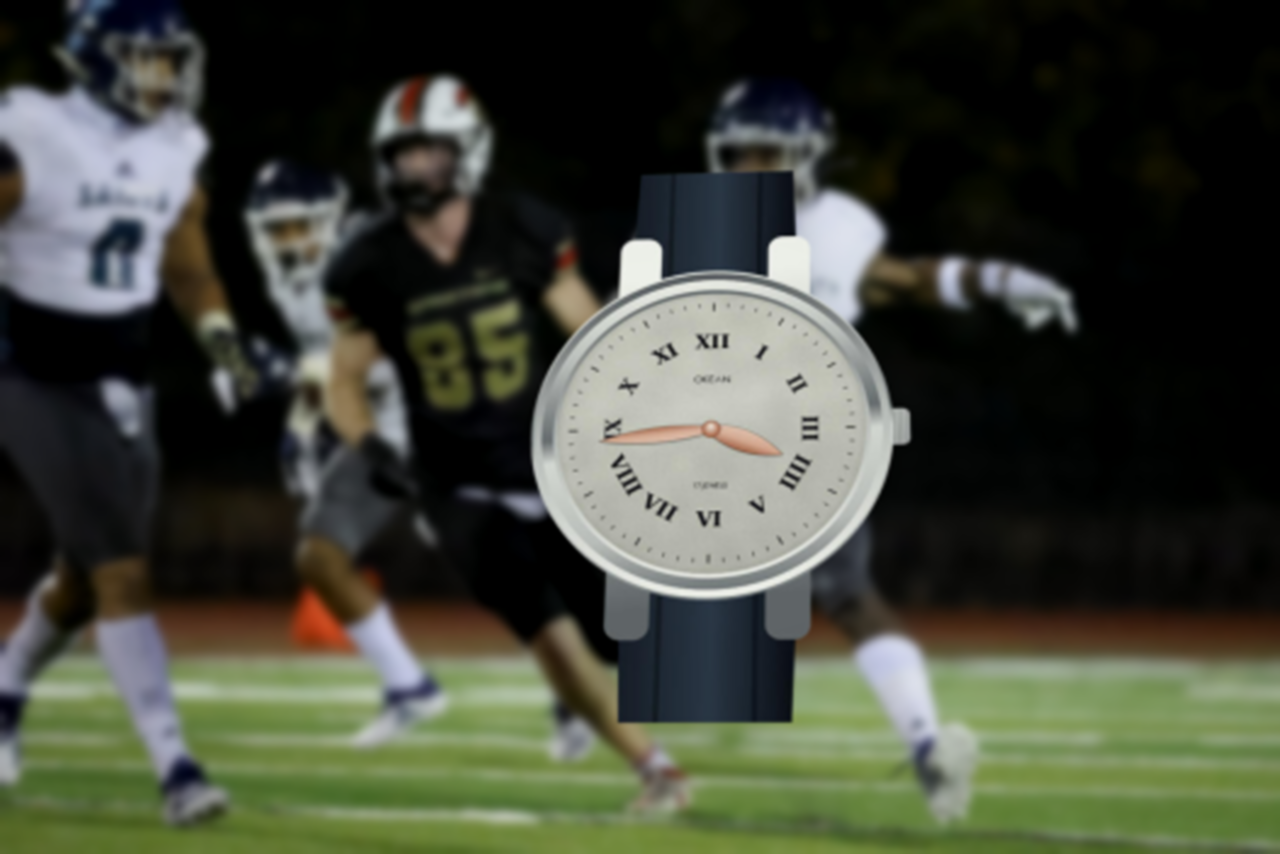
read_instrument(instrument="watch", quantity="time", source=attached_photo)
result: 3:44
